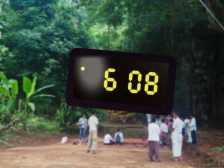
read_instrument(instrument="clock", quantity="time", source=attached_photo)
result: 6:08
